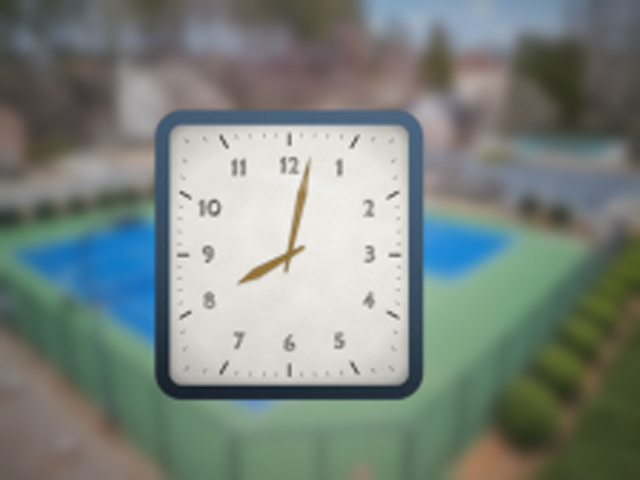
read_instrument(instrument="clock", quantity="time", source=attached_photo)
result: 8:02
